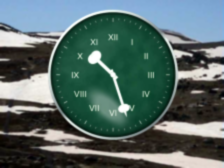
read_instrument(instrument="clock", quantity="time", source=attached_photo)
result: 10:27
